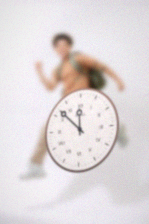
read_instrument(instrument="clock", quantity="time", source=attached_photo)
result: 11:52
